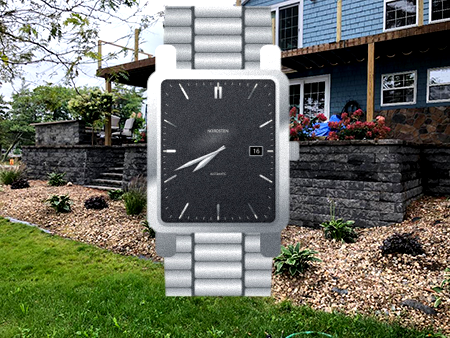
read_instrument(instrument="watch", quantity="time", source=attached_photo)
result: 7:41
